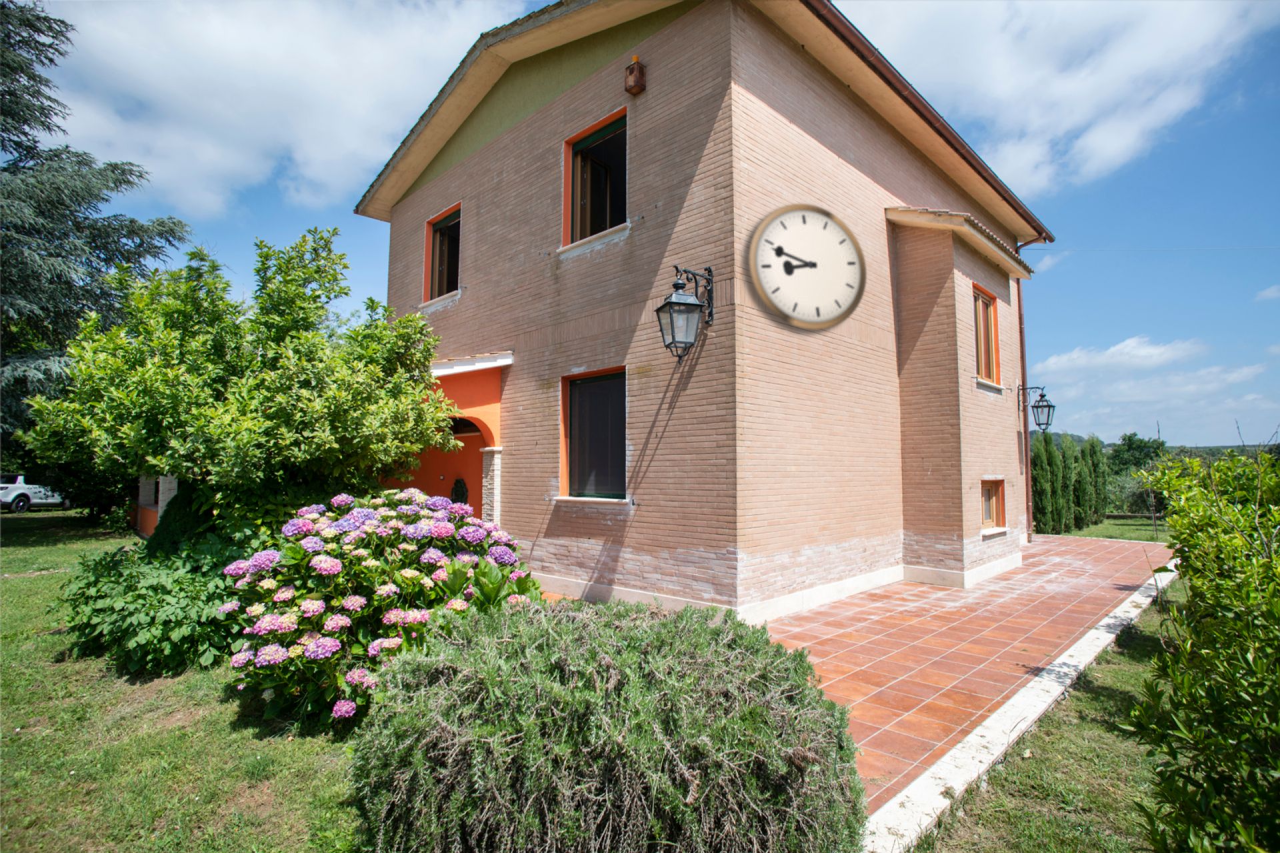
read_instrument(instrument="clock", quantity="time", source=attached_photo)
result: 8:49
